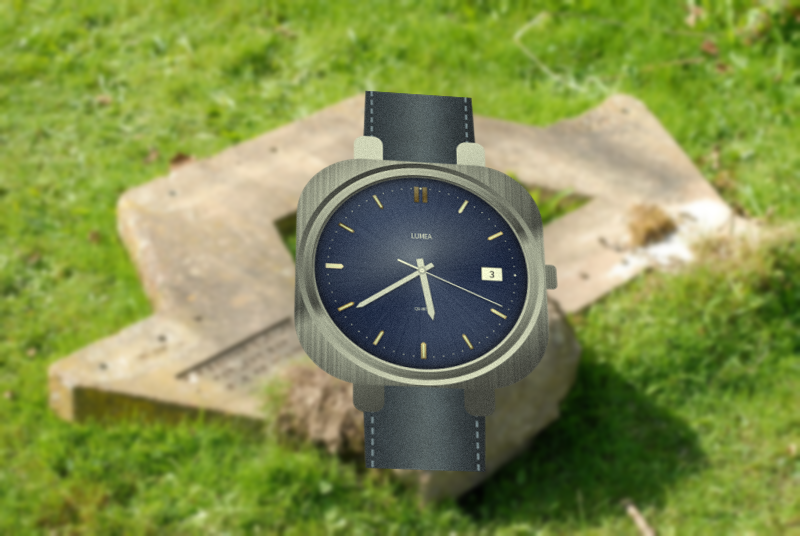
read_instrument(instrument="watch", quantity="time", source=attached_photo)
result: 5:39:19
